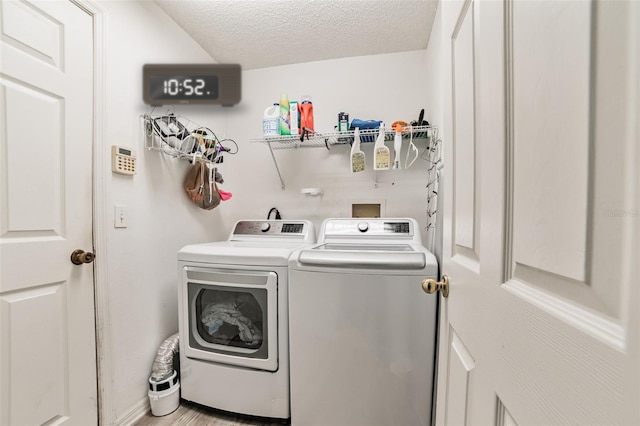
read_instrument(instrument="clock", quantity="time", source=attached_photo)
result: 10:52
